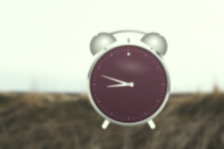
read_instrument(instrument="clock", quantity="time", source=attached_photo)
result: 8:48
